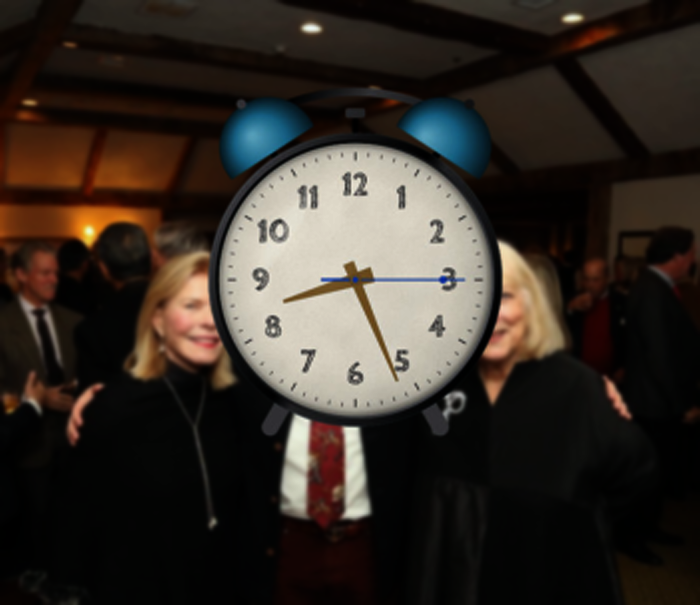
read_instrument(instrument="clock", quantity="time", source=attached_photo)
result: 8:26:15
